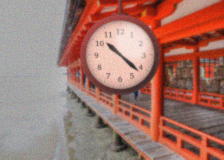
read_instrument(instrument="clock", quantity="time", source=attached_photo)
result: 10:22
